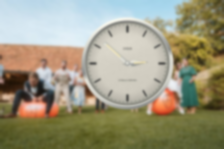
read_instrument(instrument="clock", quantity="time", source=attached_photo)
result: 2:52
